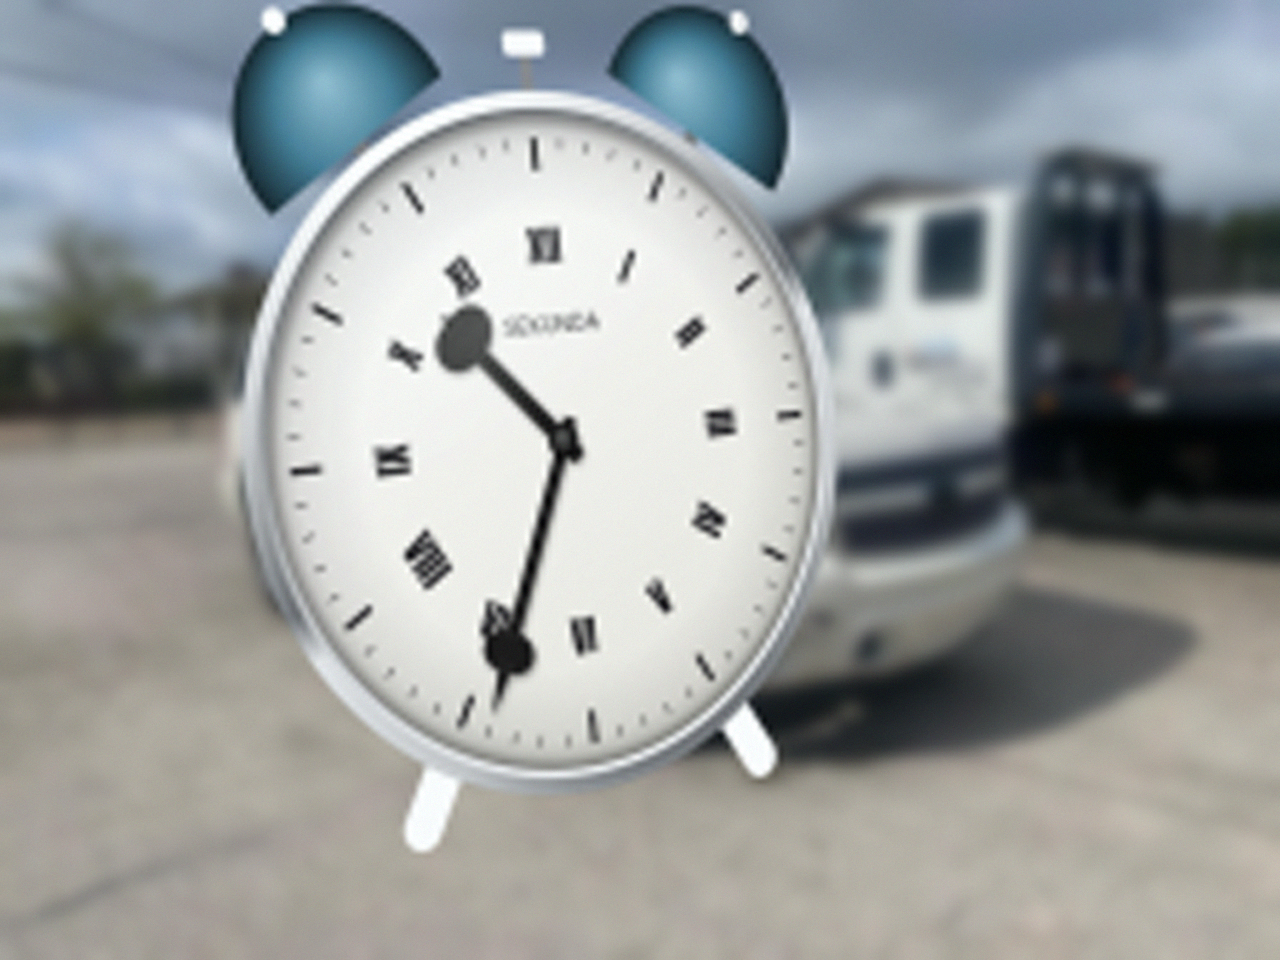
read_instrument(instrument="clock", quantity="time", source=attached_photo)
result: 10:34
